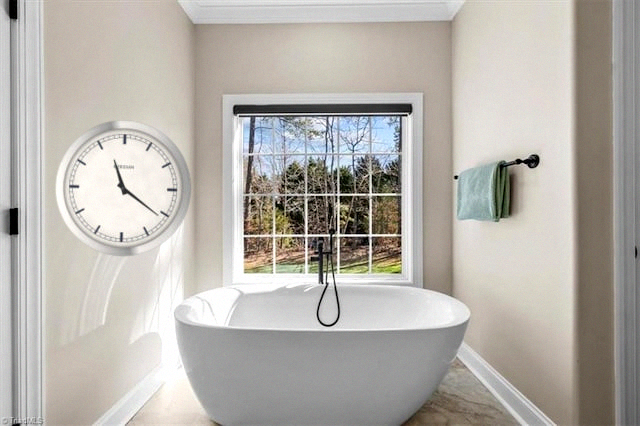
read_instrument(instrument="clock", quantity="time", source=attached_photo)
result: 11:21
